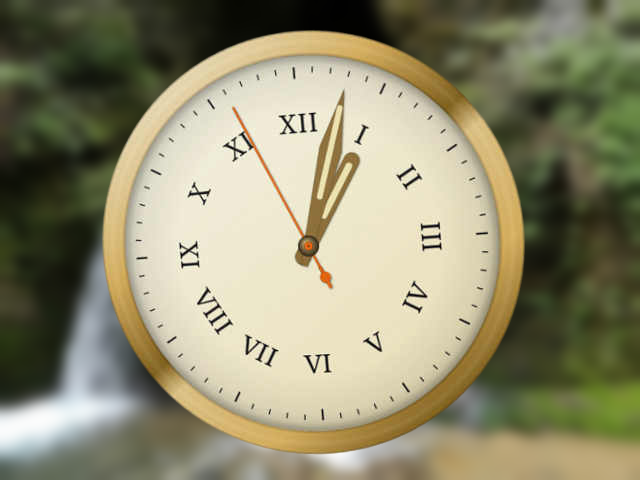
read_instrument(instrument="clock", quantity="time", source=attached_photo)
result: 1:02:56
